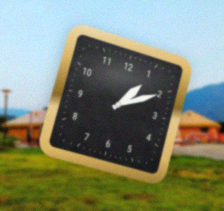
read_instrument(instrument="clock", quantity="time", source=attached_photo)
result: 1:10
